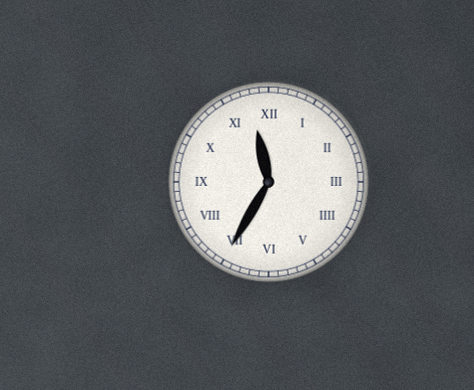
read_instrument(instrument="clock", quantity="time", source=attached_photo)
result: 11:35
